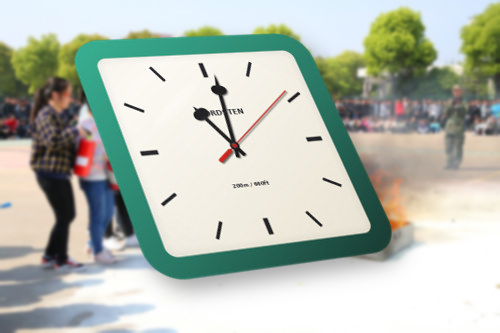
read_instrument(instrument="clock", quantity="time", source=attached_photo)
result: 11:01:09
